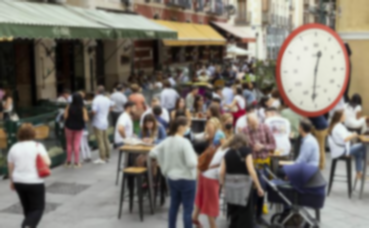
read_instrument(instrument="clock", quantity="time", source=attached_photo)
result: 12:31
